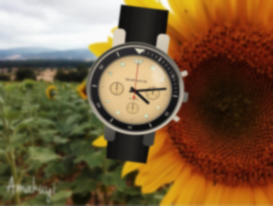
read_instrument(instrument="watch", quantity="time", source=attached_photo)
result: 4:13
